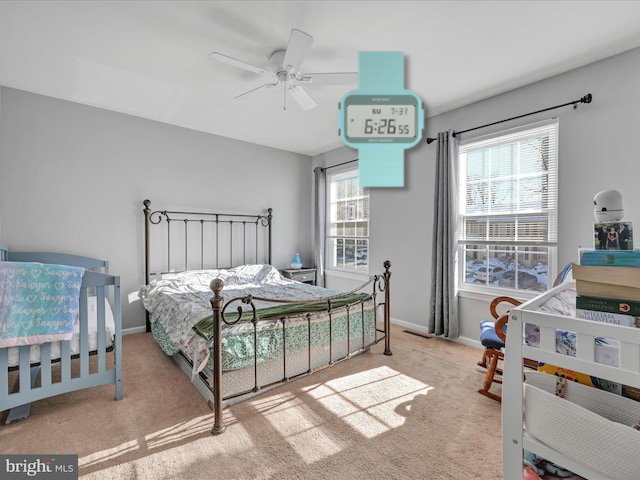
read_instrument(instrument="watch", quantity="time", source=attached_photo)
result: 6:26
